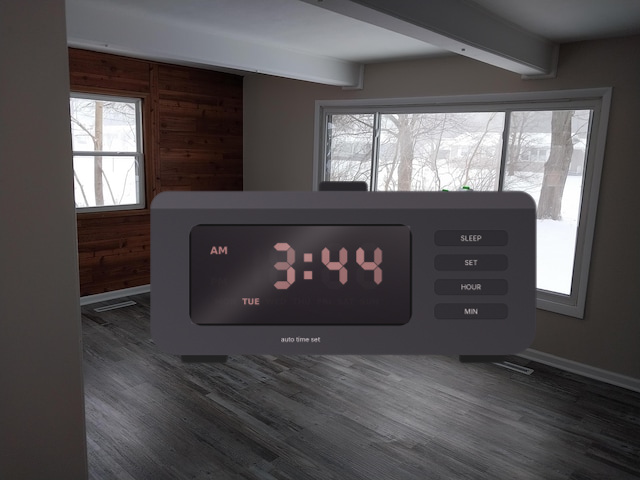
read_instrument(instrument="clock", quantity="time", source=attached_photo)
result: 3:44
